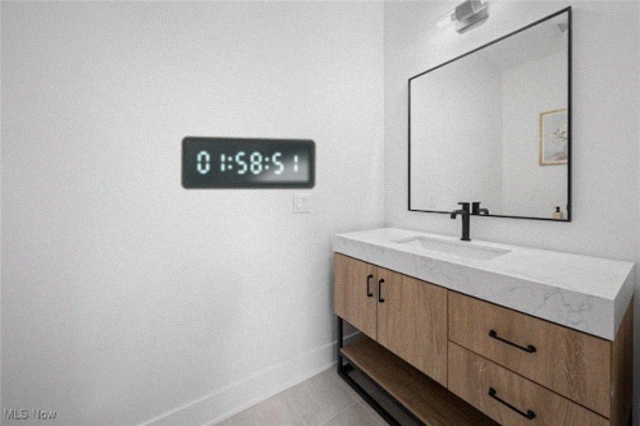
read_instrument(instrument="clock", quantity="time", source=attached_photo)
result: 1:58:51
